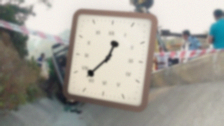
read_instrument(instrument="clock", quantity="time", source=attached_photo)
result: 12:37
